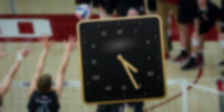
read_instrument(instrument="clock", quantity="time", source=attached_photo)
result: 4:26
